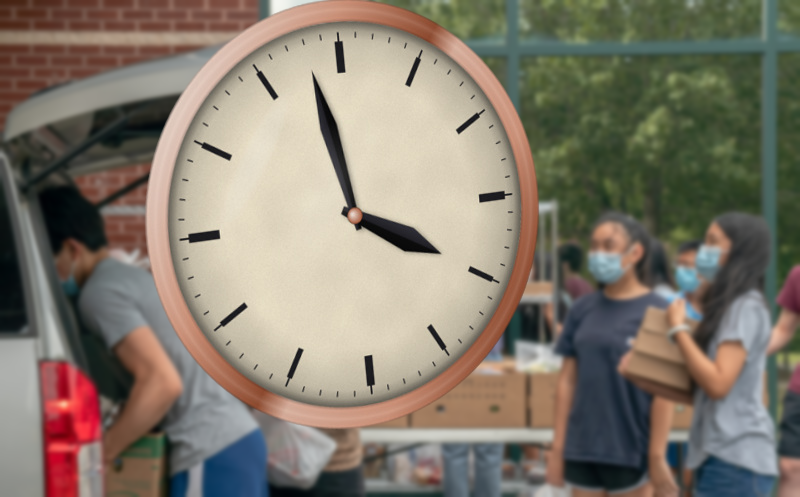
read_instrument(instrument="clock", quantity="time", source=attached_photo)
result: 3:58
